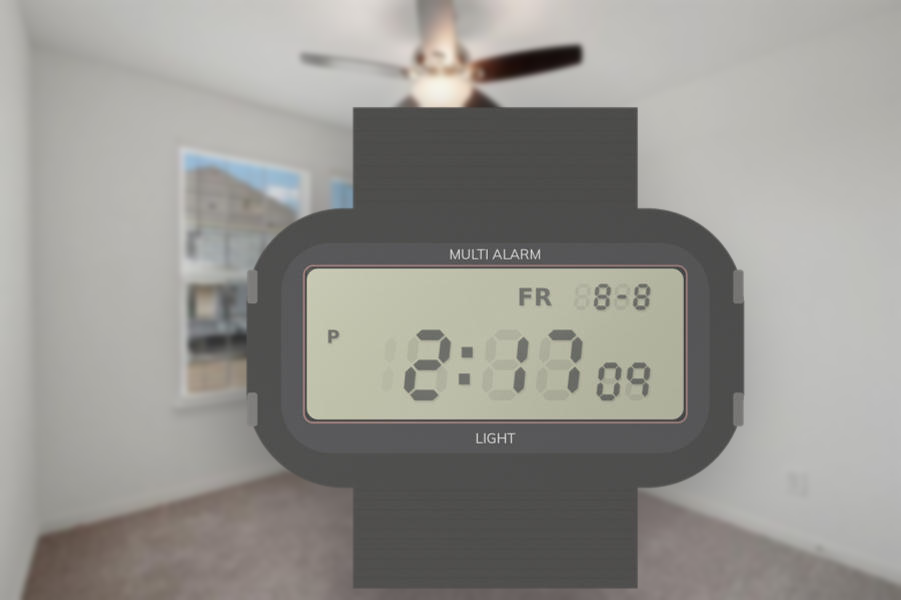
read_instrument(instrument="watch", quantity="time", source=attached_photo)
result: 2:17:09
